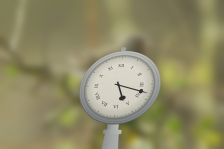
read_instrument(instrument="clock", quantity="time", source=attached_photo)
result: 5:18
